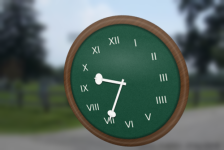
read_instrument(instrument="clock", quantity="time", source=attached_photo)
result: 9:35
